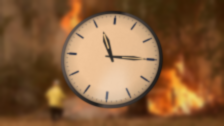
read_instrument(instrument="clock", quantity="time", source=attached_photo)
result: 11:15
